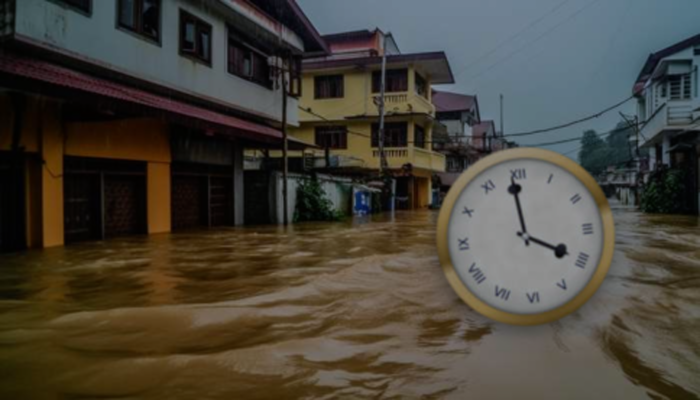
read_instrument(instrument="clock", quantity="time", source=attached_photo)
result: 3:59
